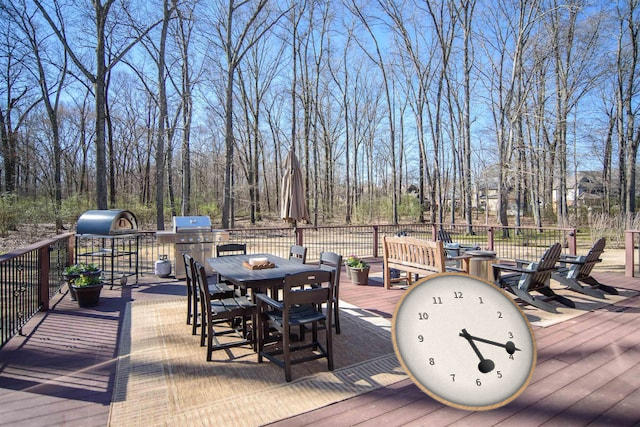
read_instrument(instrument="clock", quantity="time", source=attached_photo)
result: 5:18
